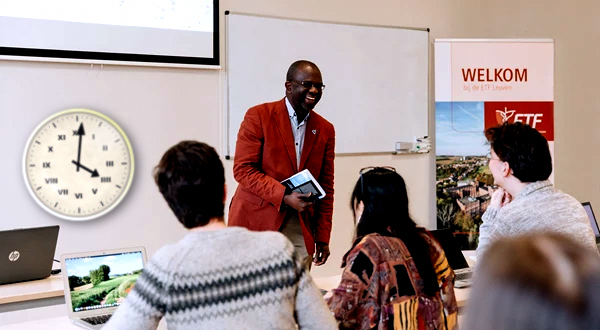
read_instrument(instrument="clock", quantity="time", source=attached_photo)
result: 4:01
